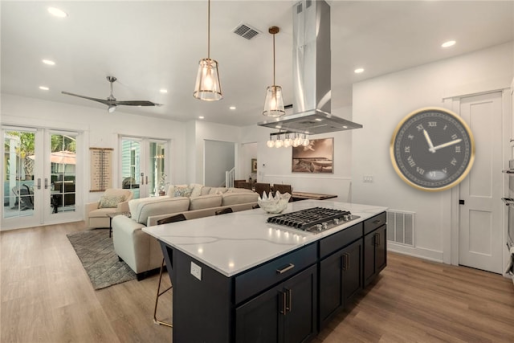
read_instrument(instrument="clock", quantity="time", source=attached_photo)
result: 11:12
